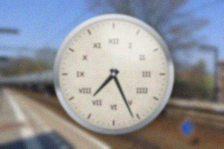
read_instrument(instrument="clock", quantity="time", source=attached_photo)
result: 7:26
